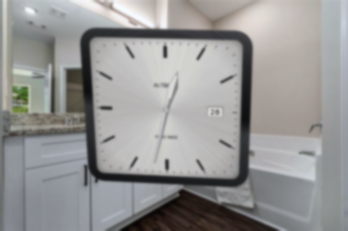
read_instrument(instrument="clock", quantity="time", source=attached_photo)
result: 12:32
